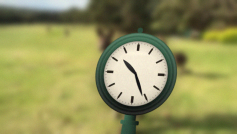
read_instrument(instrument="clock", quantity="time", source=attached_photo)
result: 10:26
